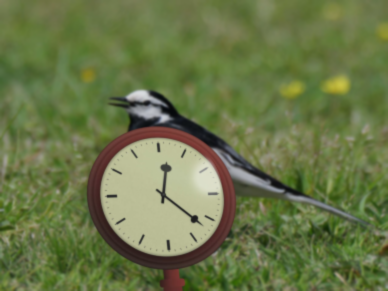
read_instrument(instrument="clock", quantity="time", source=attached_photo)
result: 12:22
